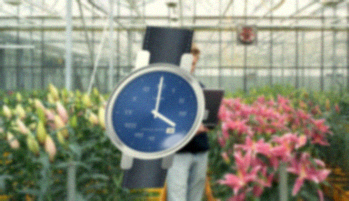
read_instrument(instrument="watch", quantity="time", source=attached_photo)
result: 4:00
